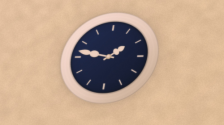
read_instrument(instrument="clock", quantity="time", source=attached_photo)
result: 1:47
